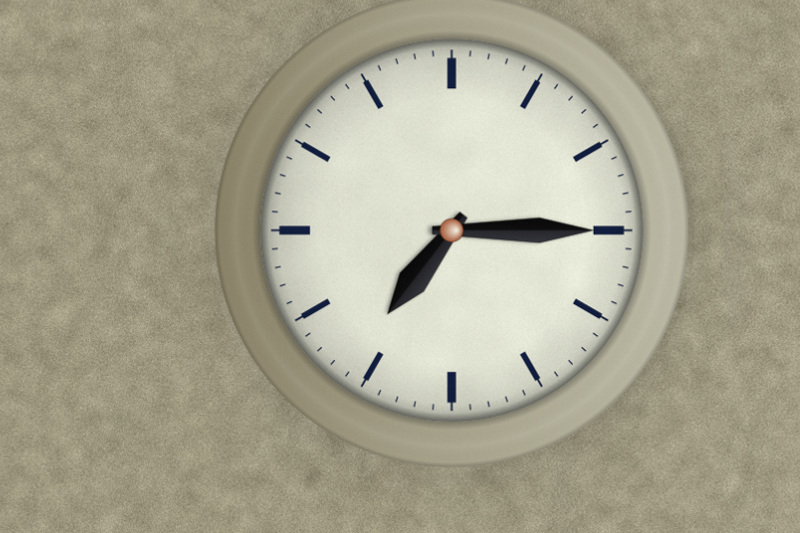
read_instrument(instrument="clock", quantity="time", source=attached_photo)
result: 7:15
